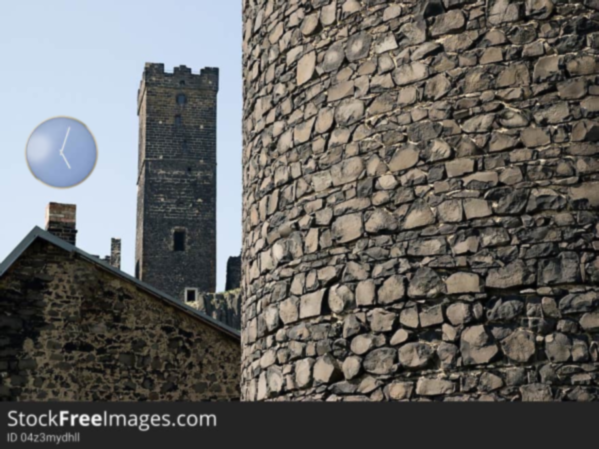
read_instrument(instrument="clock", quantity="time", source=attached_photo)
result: 5:03
